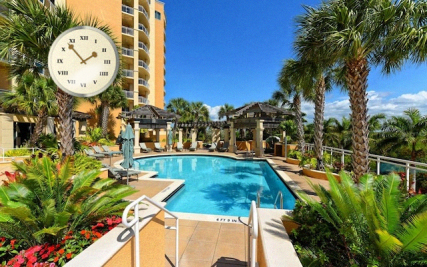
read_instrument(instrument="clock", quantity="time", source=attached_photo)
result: 1:53
